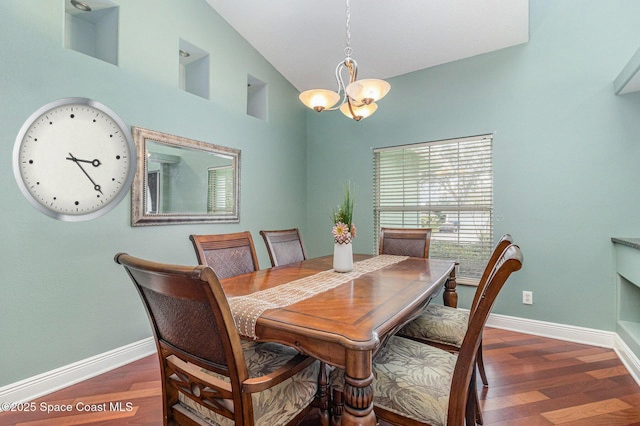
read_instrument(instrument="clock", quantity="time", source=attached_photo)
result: 3:24
